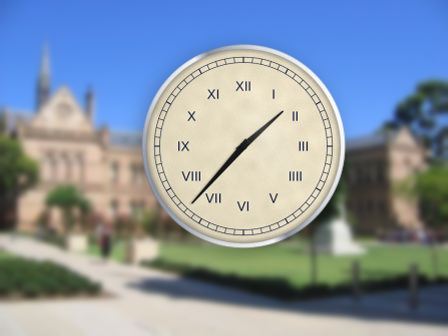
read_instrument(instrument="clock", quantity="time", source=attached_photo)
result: 1:37
